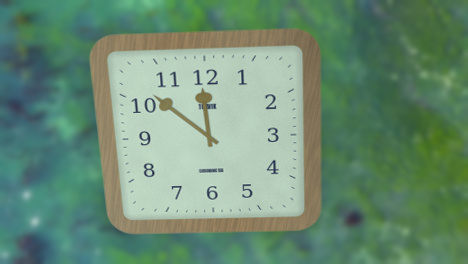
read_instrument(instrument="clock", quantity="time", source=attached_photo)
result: 11:52
